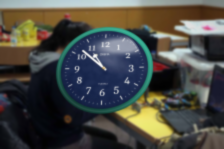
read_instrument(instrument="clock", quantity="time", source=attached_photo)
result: 10:52
